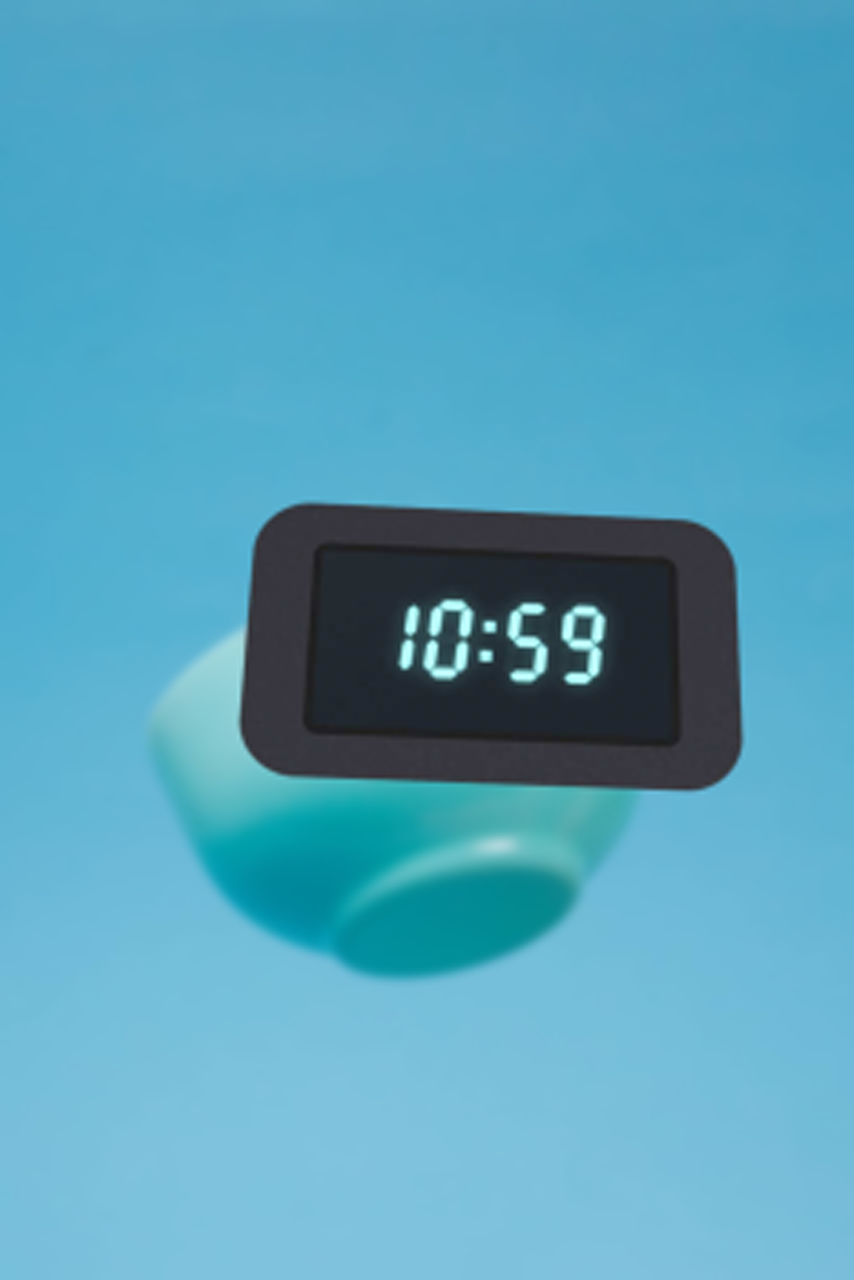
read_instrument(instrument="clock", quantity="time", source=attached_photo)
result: 10:59
